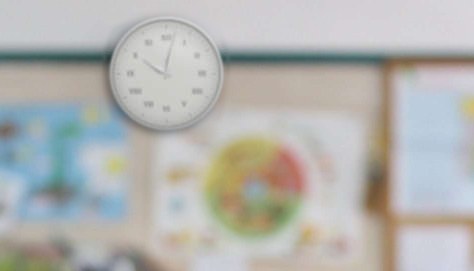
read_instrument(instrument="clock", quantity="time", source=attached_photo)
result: 10:02
